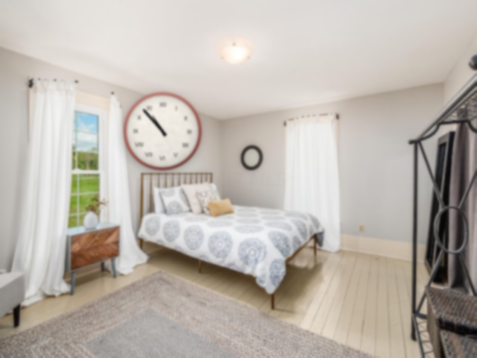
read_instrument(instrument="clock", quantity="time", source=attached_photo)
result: 10:53
